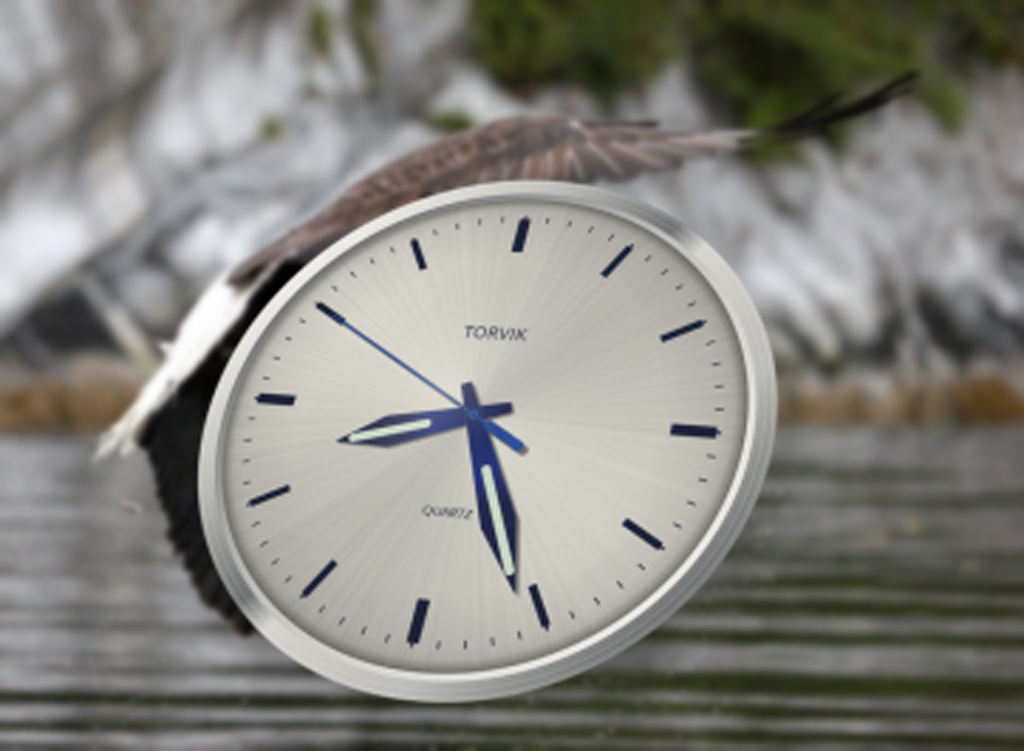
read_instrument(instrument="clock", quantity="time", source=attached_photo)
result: 8:25:50
